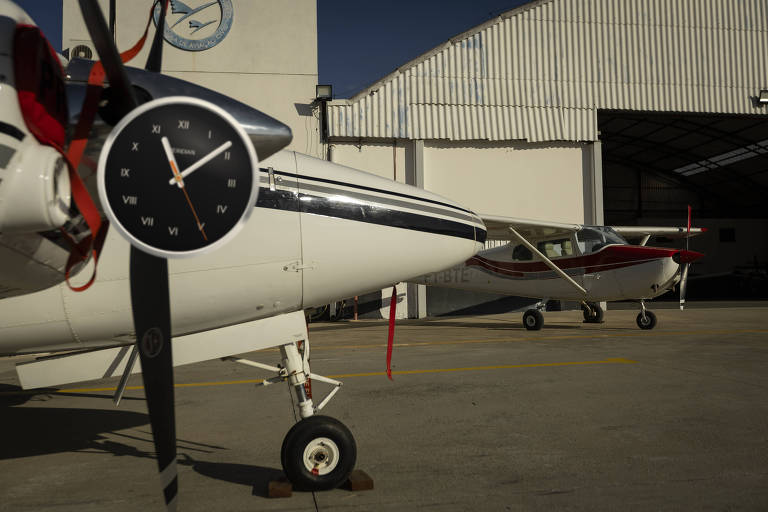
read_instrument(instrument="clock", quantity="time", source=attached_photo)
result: 11:08:25
